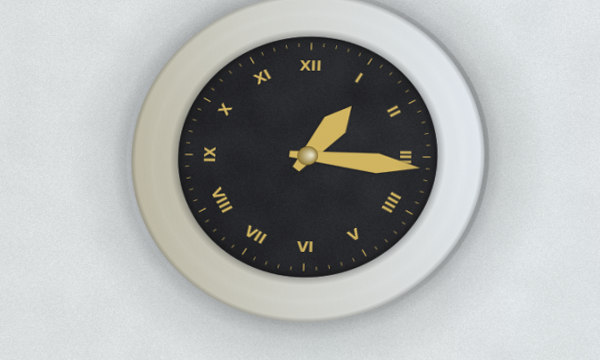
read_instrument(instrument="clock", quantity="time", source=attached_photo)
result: 1:16
